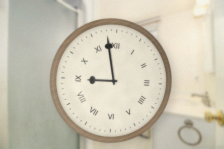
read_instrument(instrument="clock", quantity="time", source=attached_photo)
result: 8:58
